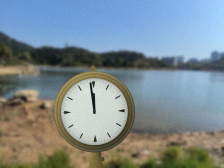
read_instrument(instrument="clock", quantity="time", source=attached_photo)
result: 11:59
